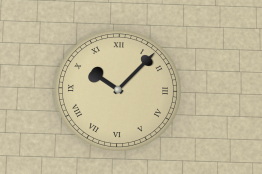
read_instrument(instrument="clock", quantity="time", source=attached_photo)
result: 10:07
